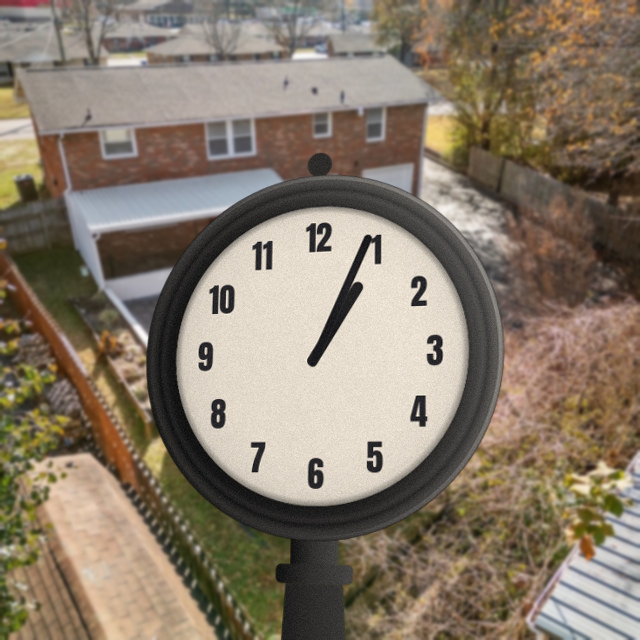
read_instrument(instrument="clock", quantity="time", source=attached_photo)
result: 1:04
